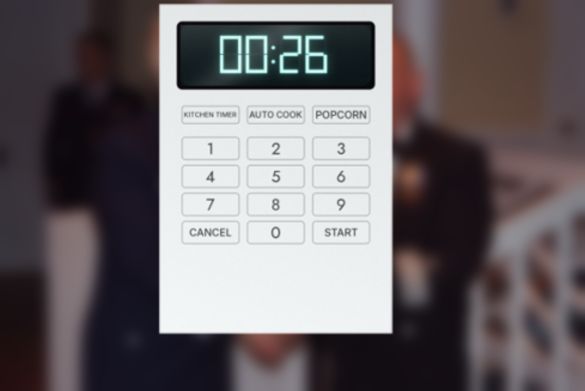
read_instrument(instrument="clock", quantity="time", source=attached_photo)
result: 0:26
